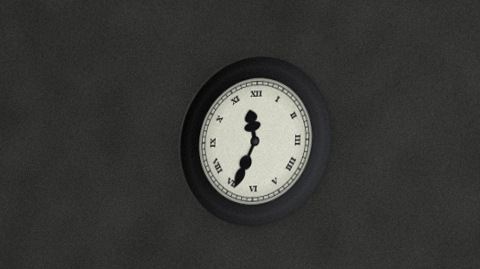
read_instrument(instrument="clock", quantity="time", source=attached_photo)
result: 11:34
